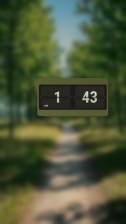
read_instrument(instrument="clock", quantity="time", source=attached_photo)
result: 1:43
